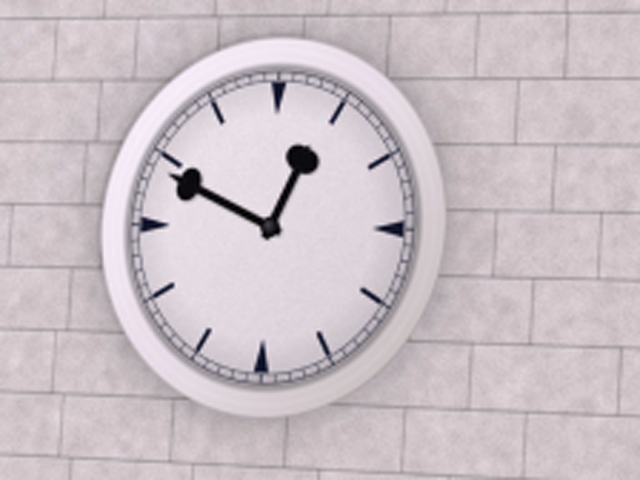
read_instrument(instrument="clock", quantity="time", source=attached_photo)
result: 12:49
